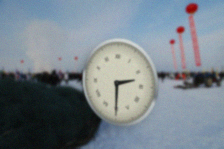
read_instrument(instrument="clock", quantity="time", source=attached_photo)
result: 2:30
